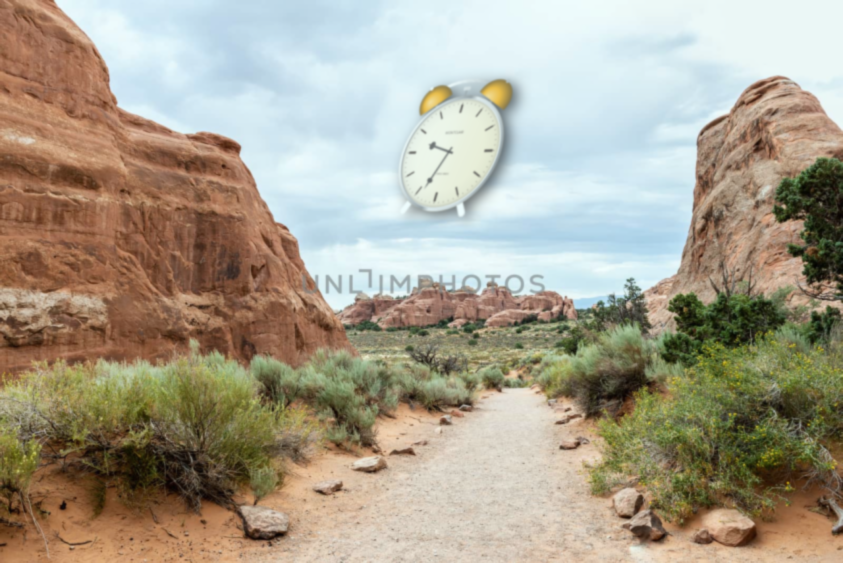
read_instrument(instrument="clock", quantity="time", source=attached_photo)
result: 9:34
